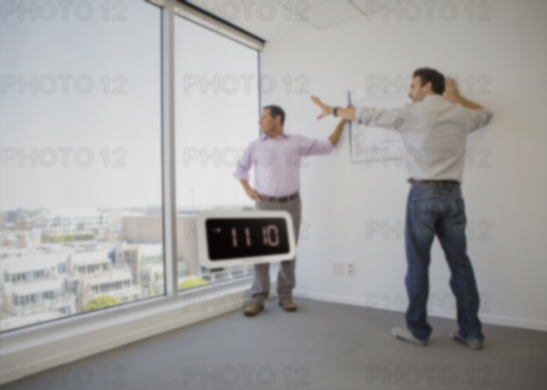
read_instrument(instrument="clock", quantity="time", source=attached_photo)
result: 11:10
